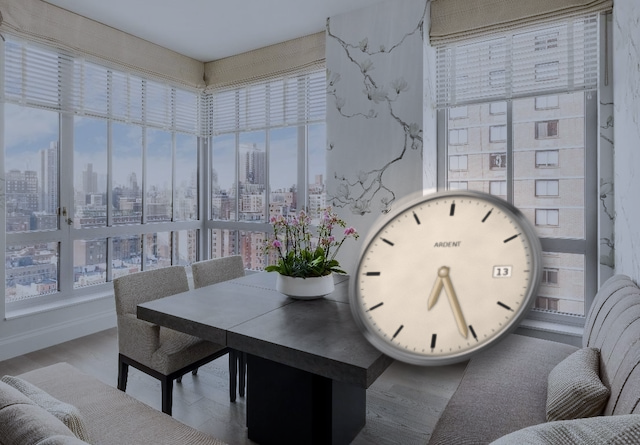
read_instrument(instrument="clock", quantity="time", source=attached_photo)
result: 6:26
